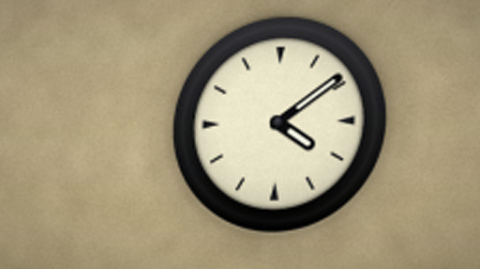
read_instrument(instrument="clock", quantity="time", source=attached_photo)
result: 4:09
